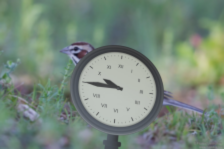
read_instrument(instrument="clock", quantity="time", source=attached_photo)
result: 9:45
